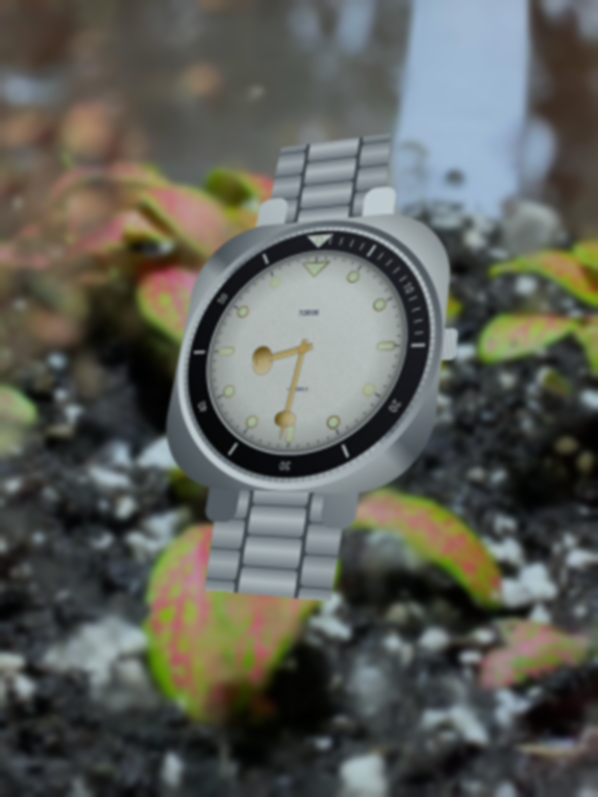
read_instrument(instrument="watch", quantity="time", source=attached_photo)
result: 8:31
